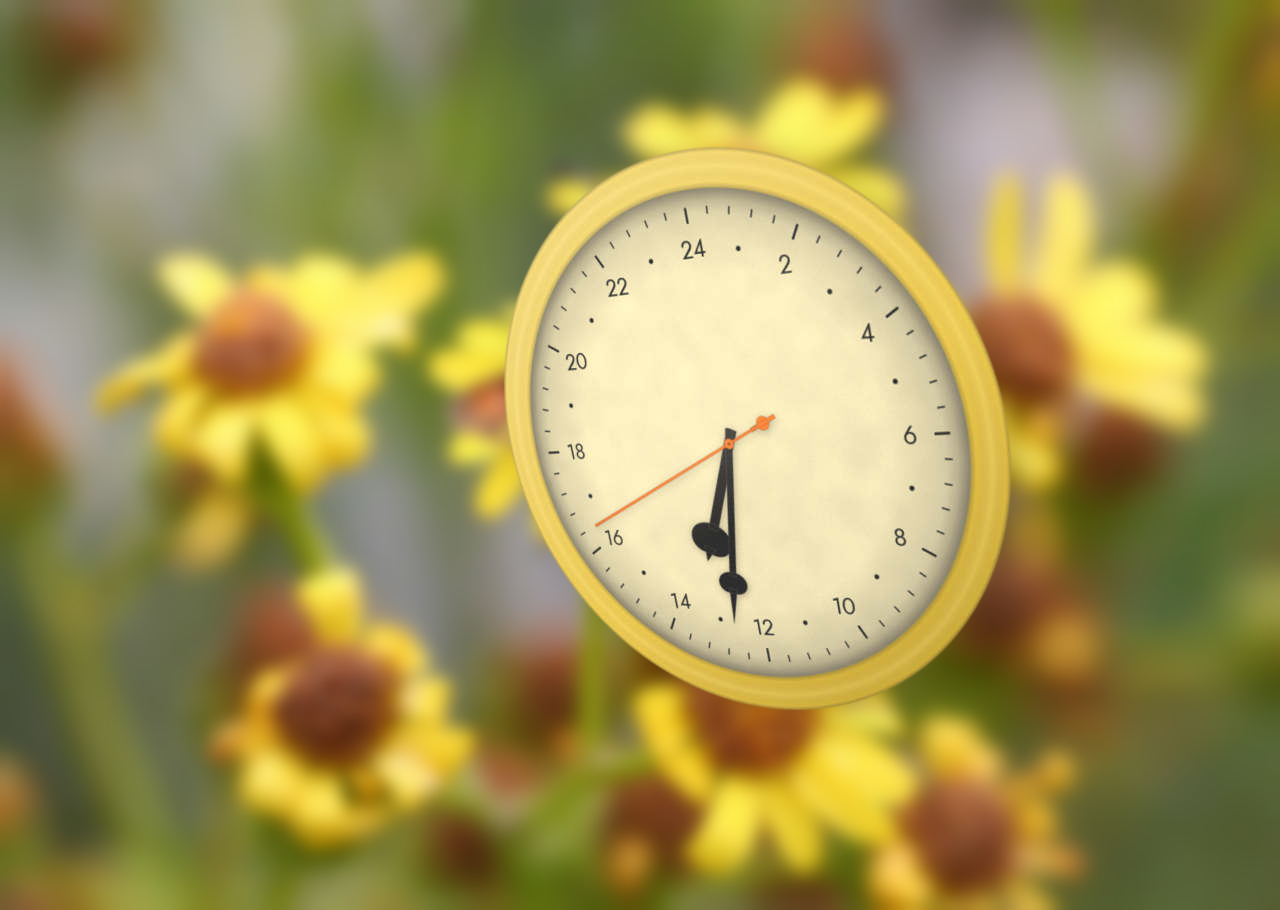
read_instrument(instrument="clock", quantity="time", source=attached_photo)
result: 13:31:41
